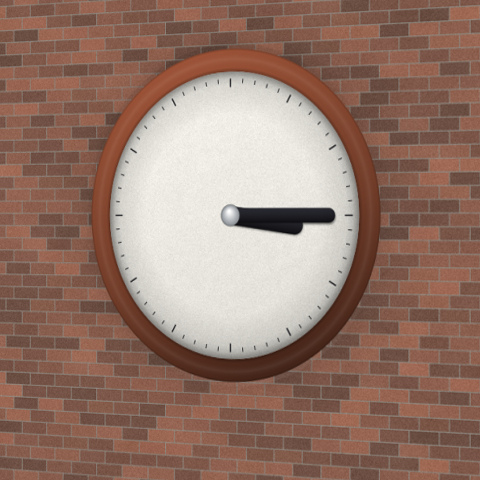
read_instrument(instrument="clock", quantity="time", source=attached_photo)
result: 3:15
